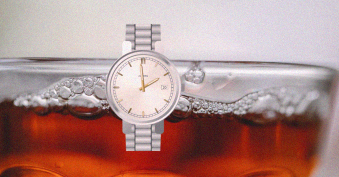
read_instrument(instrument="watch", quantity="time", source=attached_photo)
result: 1:59
